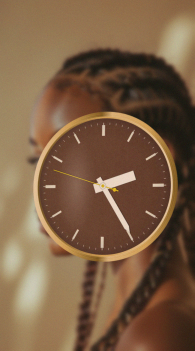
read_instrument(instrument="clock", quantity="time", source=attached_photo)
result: 2:24:48
